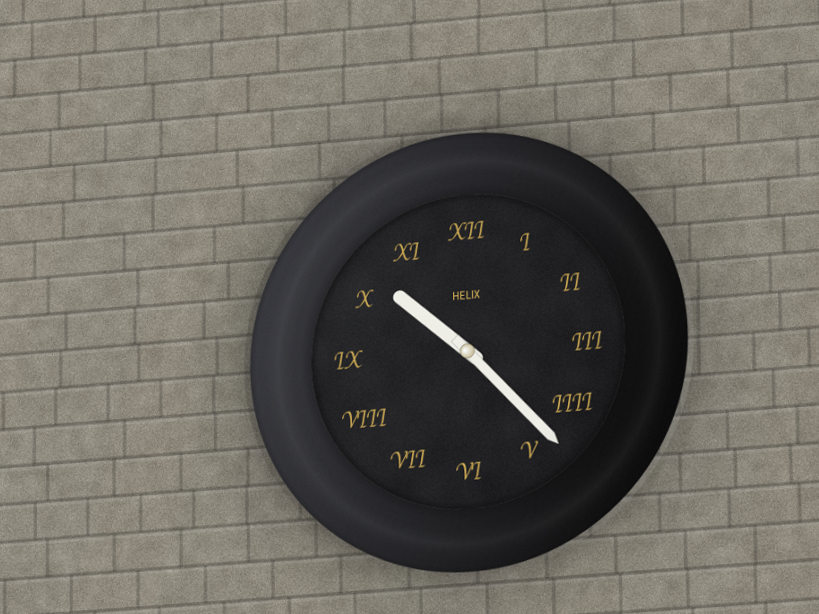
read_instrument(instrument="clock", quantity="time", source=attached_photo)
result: 10:23
